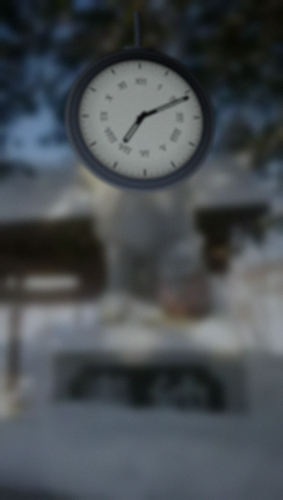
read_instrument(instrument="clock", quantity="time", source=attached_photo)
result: 7:11
